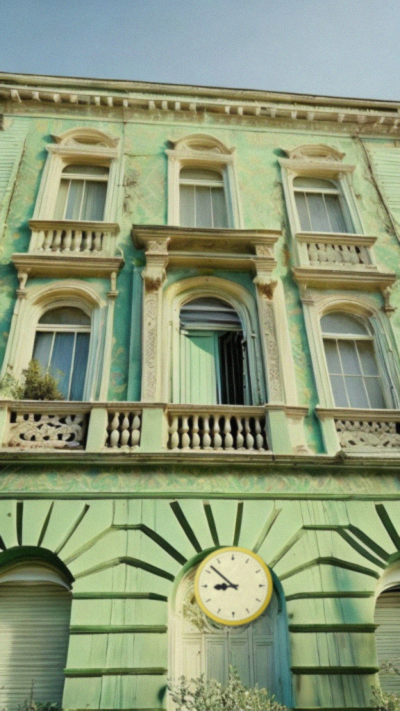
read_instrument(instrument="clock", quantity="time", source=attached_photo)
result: 8:52
